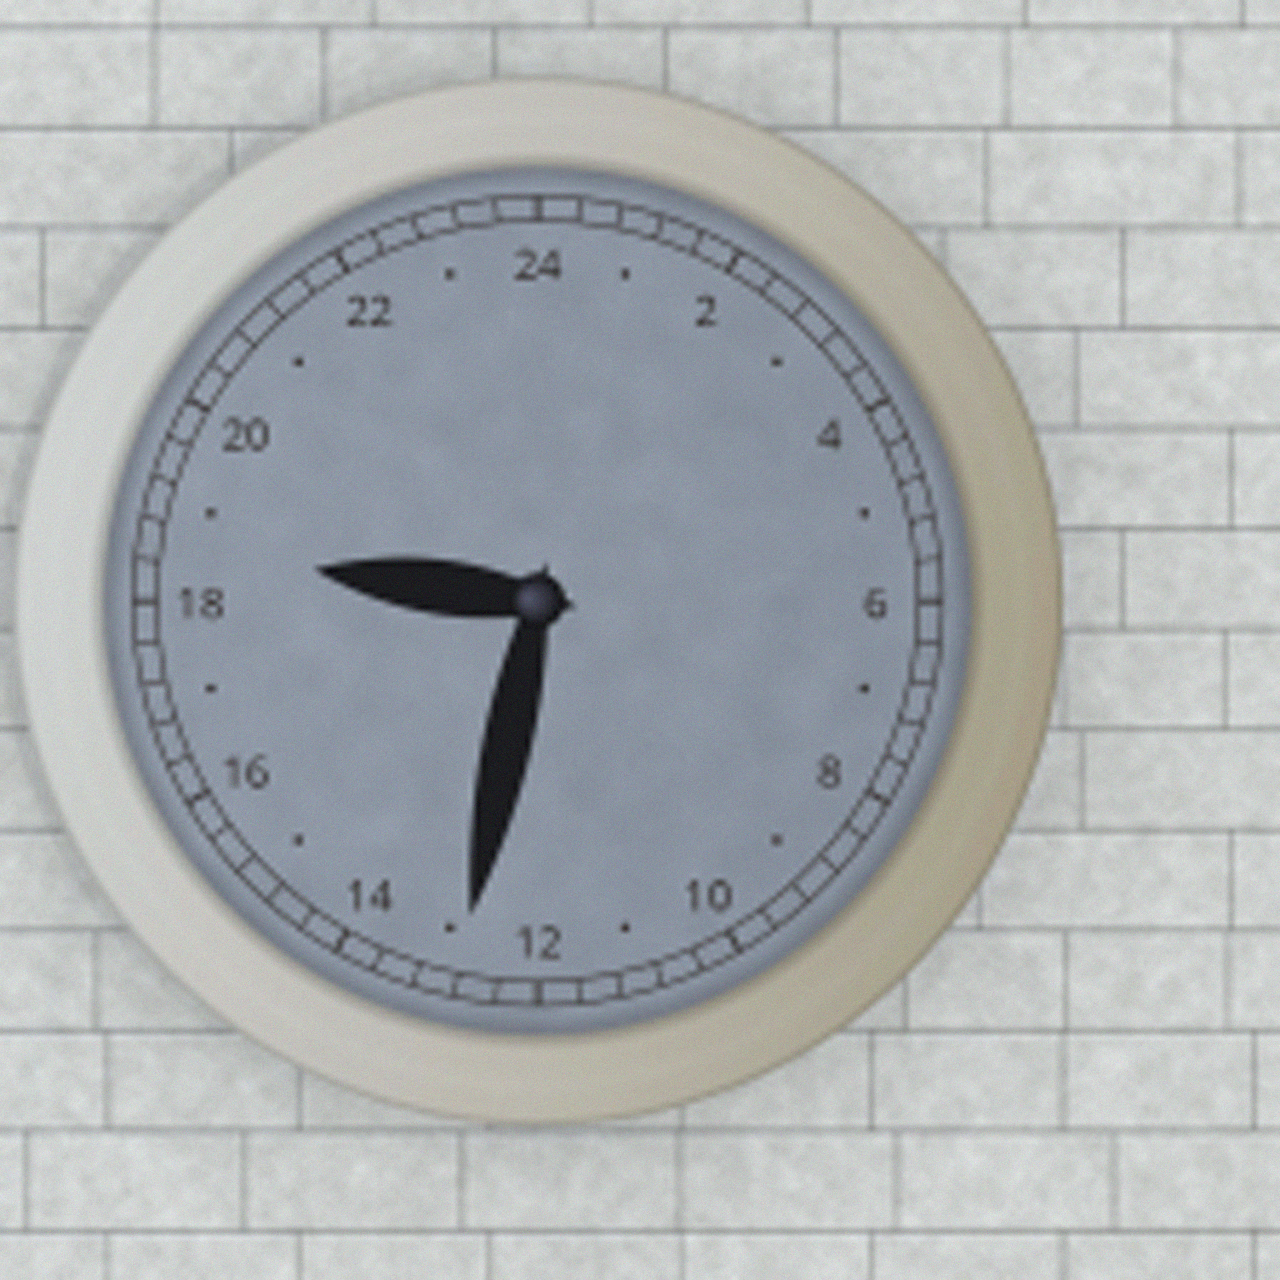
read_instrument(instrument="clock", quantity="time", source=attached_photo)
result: 18:32
